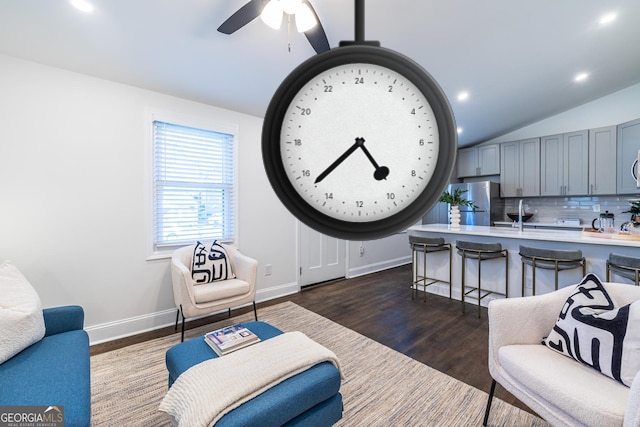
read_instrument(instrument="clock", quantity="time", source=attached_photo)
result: 9:38
